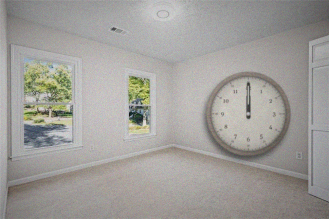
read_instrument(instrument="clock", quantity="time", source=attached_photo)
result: 12:00
